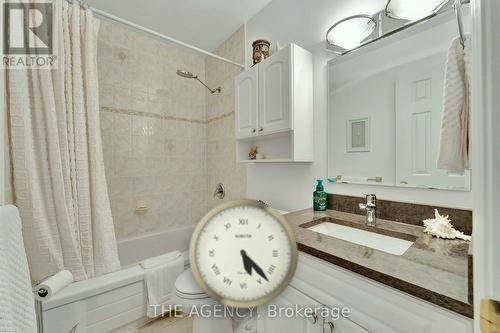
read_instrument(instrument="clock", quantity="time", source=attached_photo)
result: 5:23
